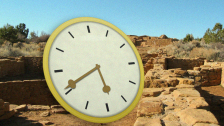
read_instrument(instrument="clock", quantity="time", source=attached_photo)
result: 5:41
